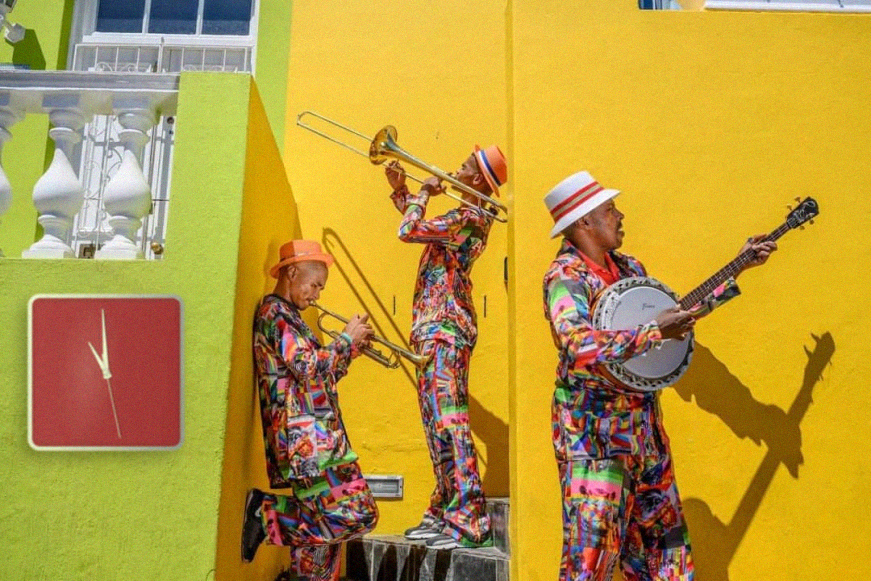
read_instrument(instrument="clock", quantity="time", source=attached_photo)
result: 10:59:28
